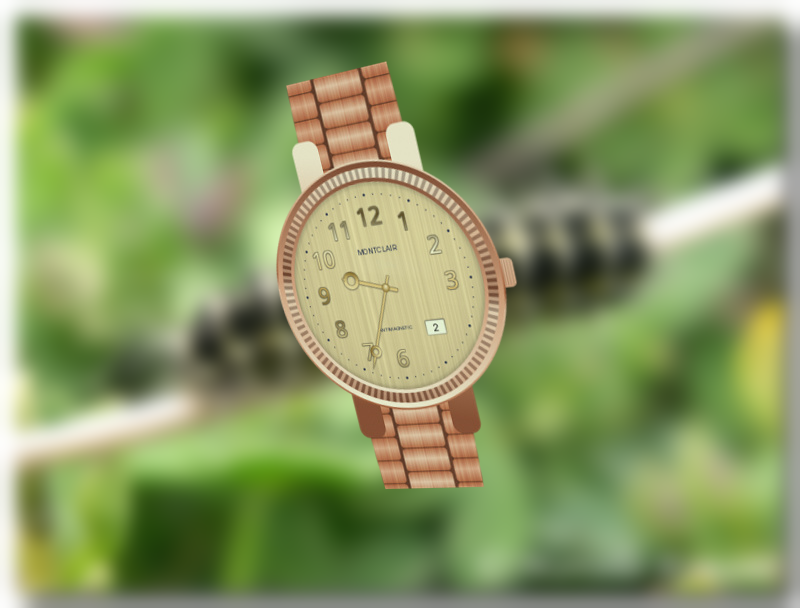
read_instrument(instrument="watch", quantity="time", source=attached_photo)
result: 9:34
